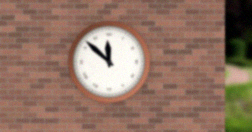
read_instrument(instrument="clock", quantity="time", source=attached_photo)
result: 11:52
